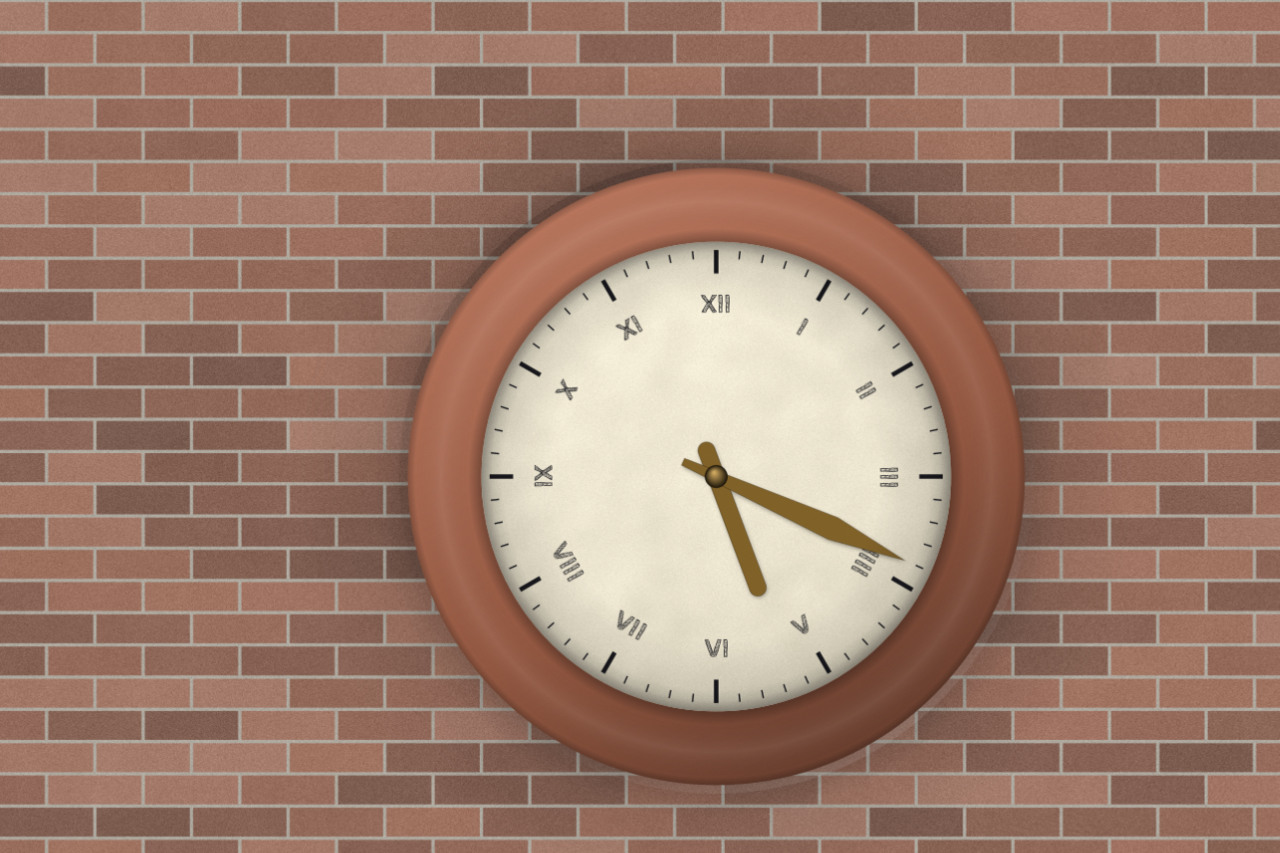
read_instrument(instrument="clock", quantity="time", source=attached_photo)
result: 5:19
